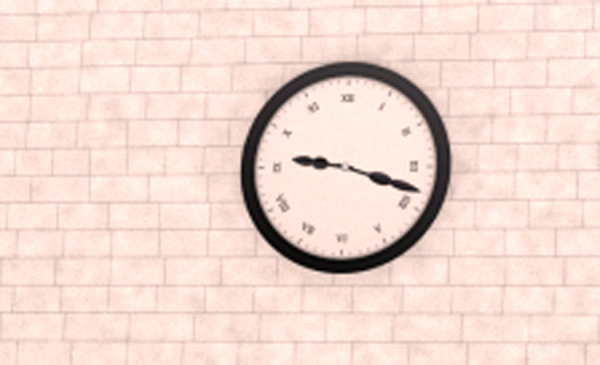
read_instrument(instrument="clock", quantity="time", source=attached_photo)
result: 9:18
